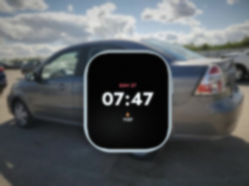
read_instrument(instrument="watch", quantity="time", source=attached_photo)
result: 7:47
